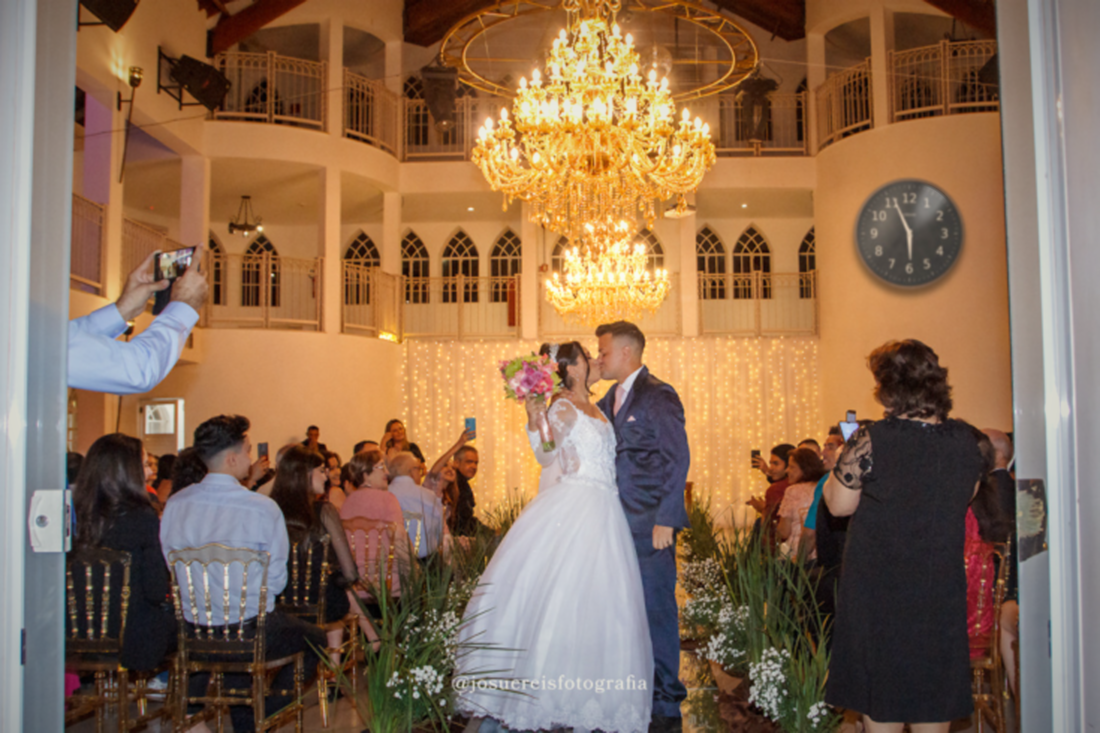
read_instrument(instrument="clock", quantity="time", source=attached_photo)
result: 5:56
